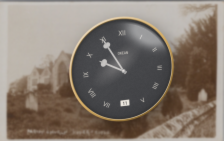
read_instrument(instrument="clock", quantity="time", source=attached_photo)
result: 9:55
